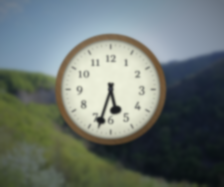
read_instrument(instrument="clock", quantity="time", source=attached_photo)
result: 5:33
